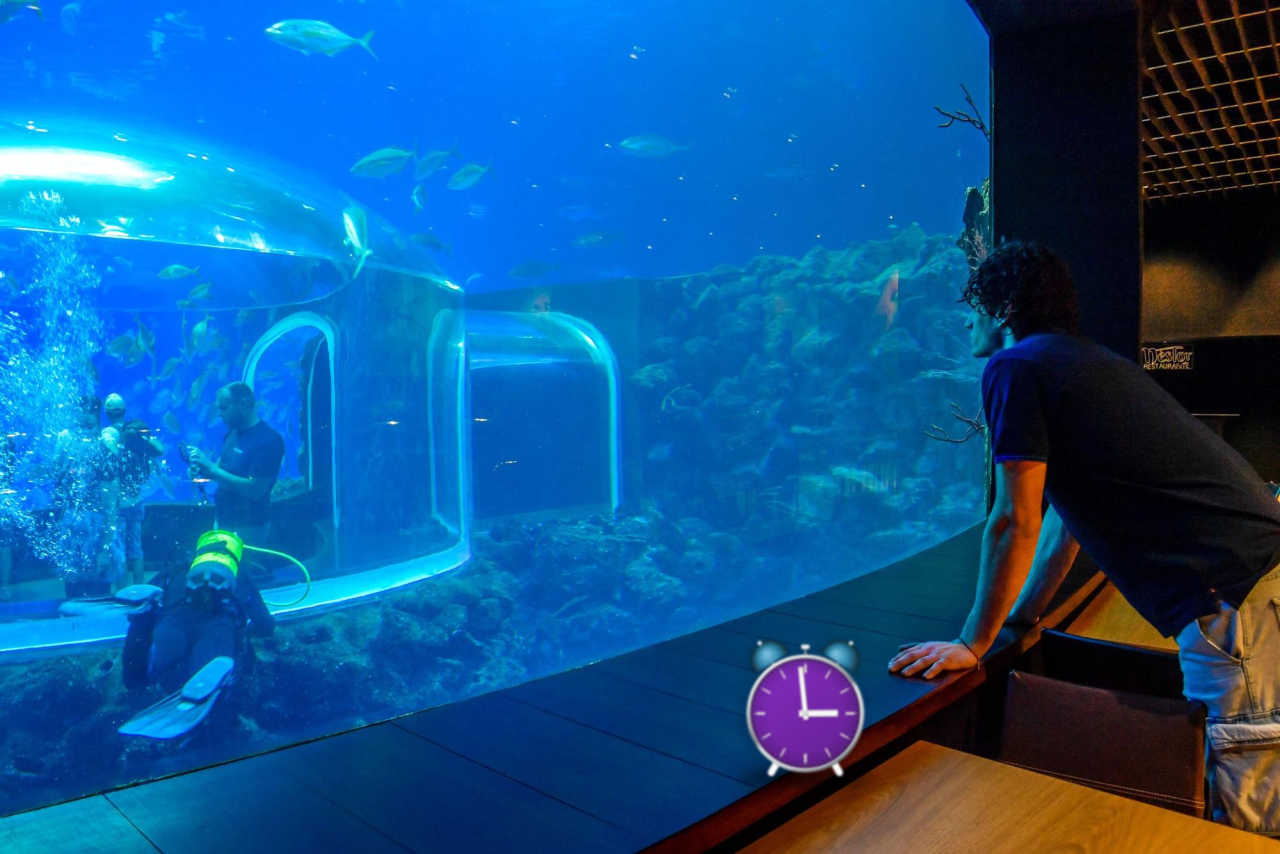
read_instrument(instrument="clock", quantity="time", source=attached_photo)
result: 2:59
